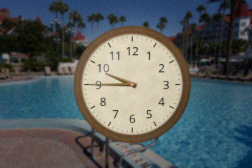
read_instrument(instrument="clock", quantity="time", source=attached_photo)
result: 9:45
